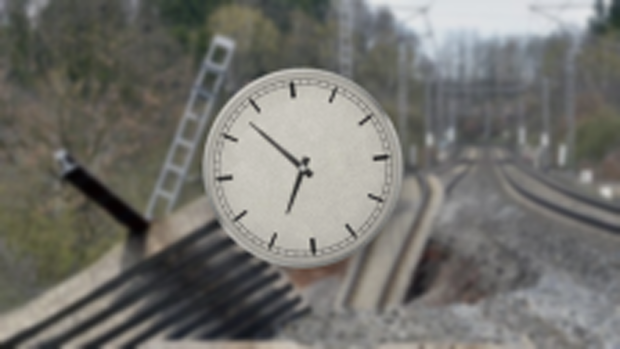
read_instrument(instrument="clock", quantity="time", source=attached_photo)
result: 6:53
